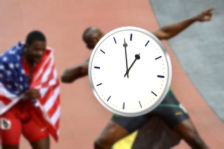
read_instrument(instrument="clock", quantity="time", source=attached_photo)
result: 12:58
